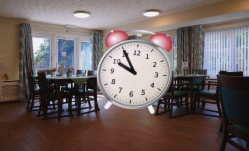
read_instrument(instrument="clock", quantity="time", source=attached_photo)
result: 9:55
